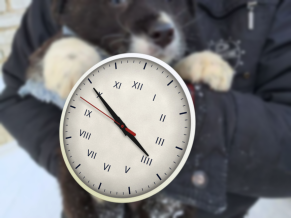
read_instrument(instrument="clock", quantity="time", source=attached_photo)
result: 3:49:47
